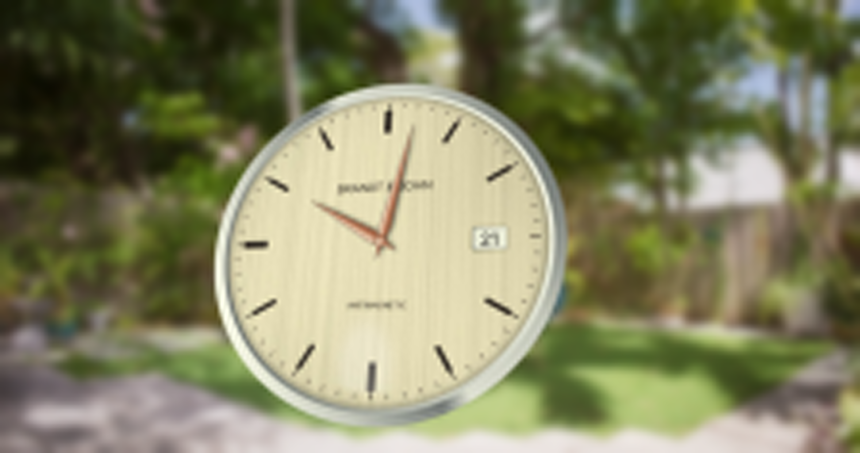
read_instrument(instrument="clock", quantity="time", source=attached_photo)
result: 10:02
